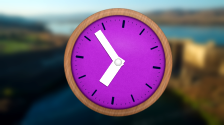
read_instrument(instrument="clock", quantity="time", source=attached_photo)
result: 6:53
